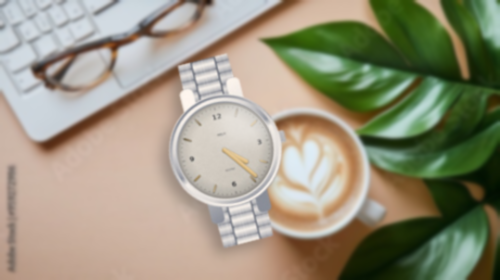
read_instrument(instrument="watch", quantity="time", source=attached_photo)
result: 4:24
